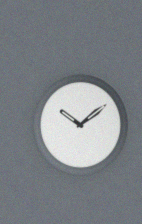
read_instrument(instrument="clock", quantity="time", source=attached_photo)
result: 10:09
